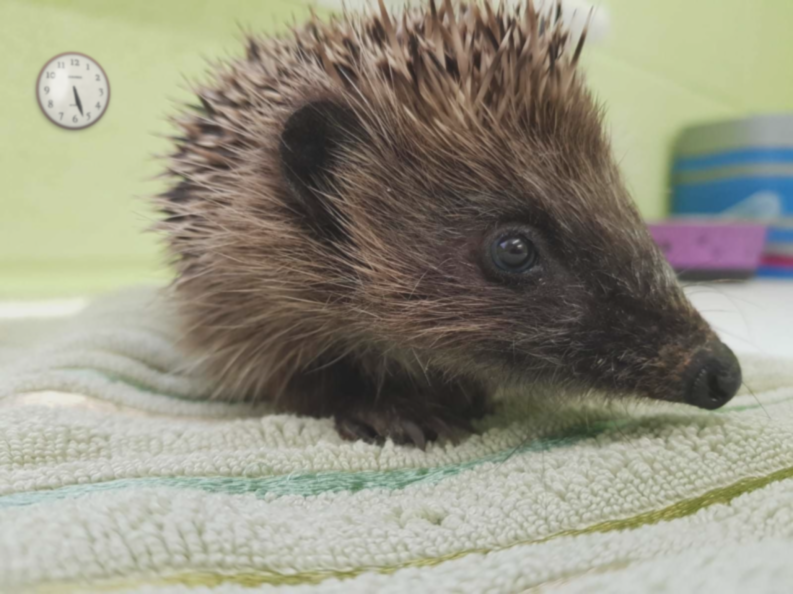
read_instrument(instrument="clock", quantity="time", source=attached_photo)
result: 5:27
